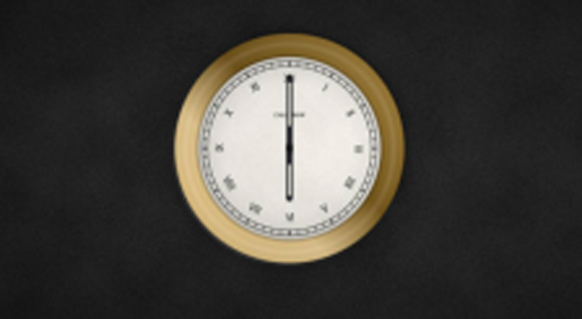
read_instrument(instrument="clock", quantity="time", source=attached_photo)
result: 6:00
